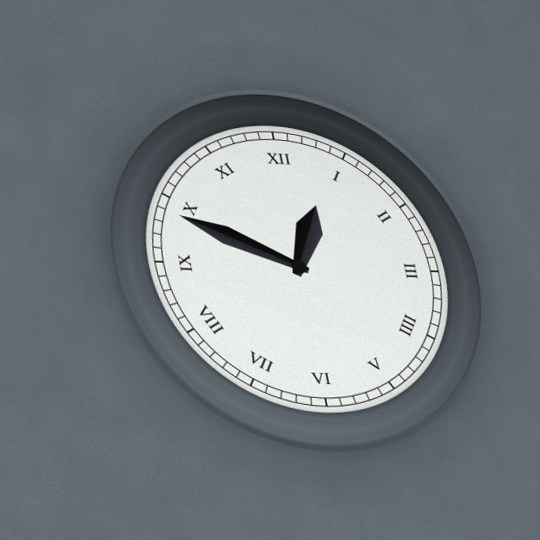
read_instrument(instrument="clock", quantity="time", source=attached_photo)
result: 12:49
